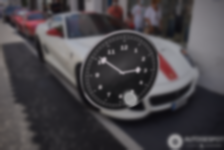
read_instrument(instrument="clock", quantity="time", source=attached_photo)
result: 2:51
